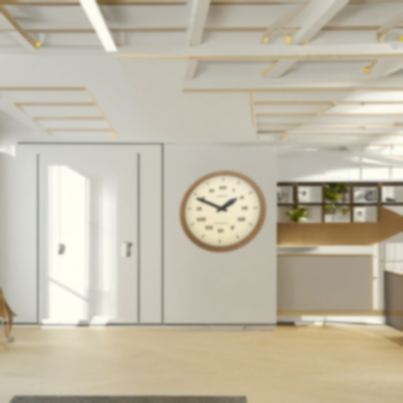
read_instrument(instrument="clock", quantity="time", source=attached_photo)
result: 1:49
